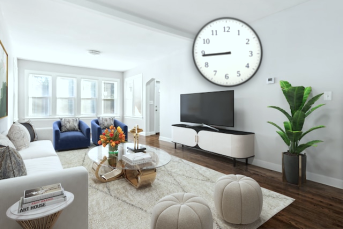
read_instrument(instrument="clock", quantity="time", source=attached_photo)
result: 8:44
